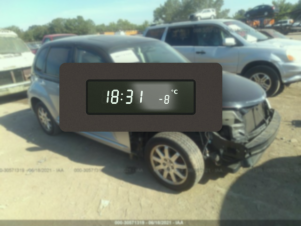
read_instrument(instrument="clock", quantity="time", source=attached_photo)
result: 18:31
